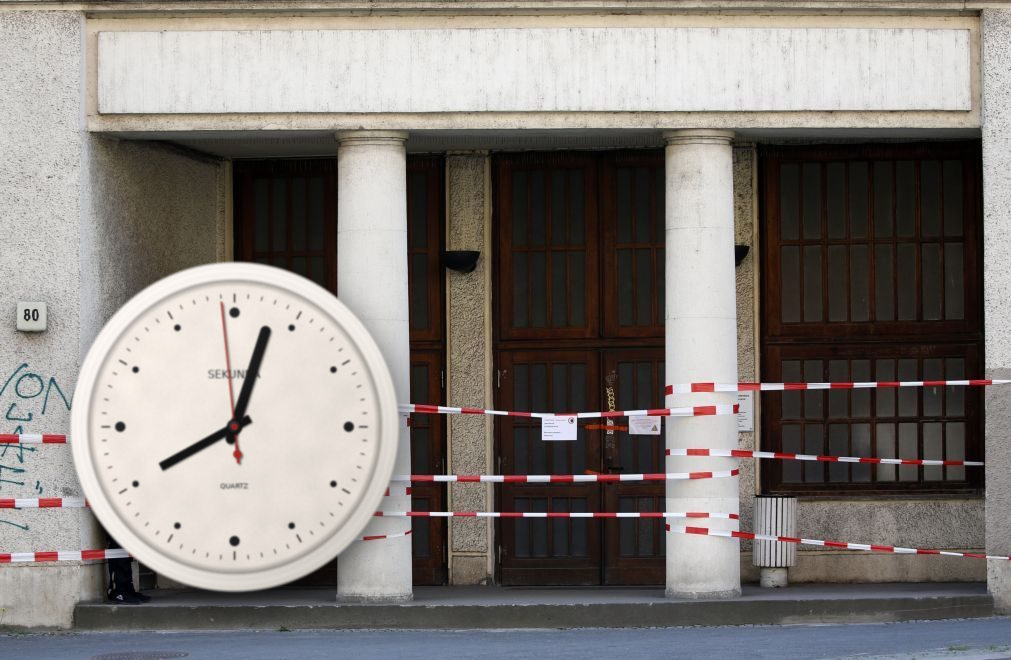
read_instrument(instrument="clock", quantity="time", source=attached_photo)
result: 8:02:59
